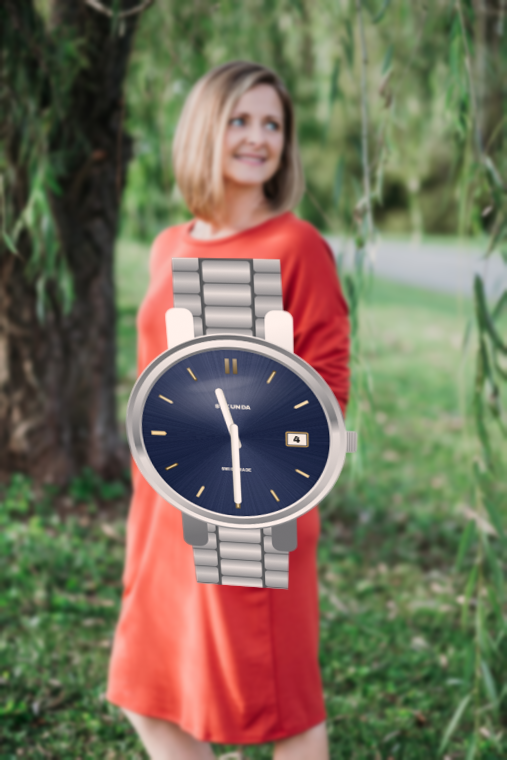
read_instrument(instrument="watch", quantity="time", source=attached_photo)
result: 11:30
